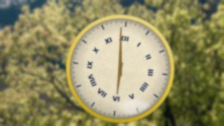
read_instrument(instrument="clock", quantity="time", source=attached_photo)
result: 5:59
